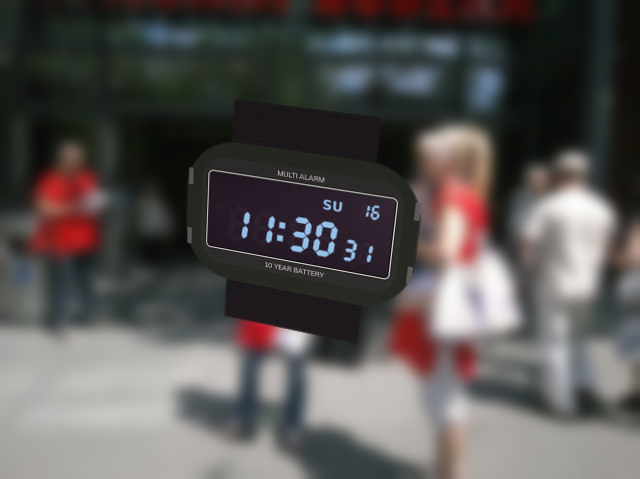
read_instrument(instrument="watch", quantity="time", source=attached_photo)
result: 11:30:31
